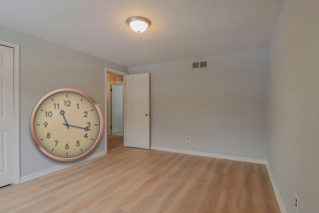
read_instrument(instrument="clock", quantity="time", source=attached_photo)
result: 11:17
